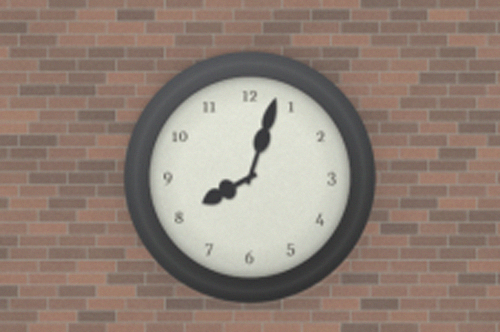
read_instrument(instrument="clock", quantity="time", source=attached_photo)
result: 8:03
